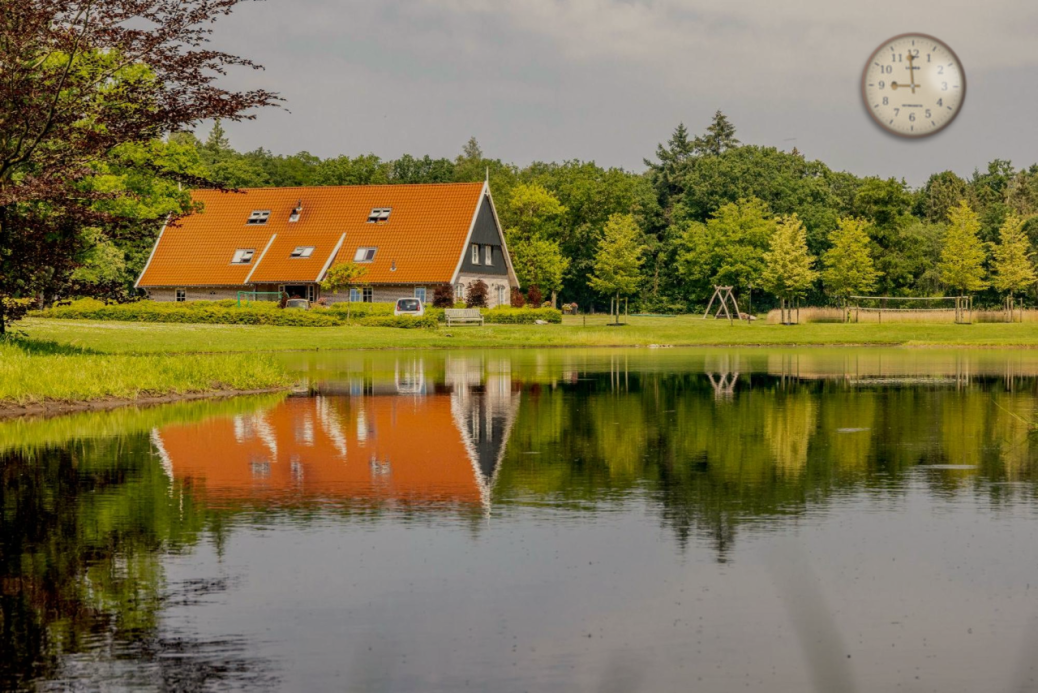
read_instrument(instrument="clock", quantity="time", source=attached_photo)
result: 8:59
